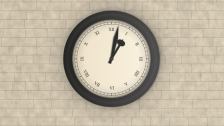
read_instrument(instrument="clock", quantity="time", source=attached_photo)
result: 1:02
